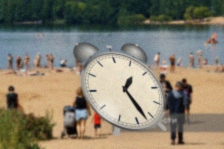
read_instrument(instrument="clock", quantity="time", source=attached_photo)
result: 1:27
